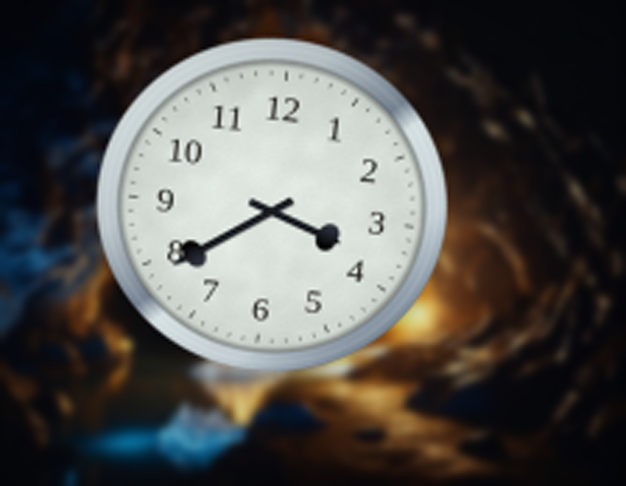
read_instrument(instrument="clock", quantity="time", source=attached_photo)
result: 3:39
